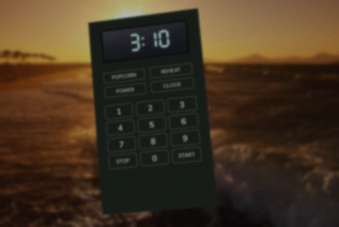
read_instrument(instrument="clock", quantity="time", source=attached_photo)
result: 3:10
